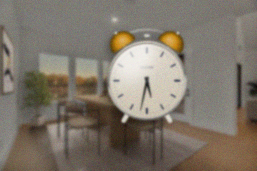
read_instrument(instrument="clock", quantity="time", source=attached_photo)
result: 5:32
